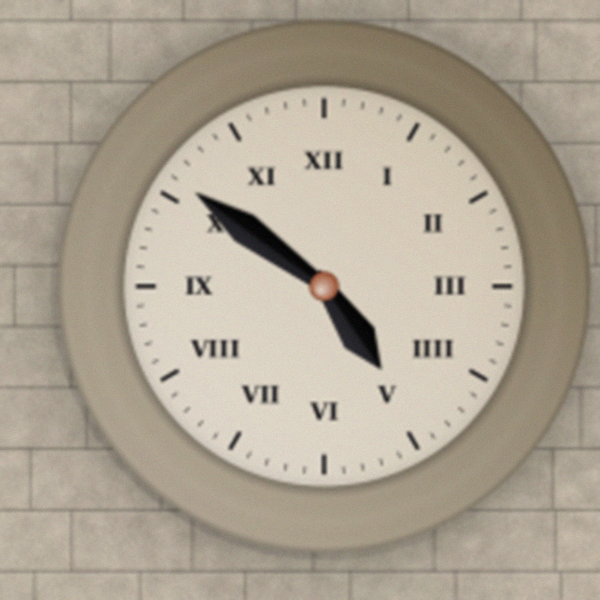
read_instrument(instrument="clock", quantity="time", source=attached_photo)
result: 4:51
